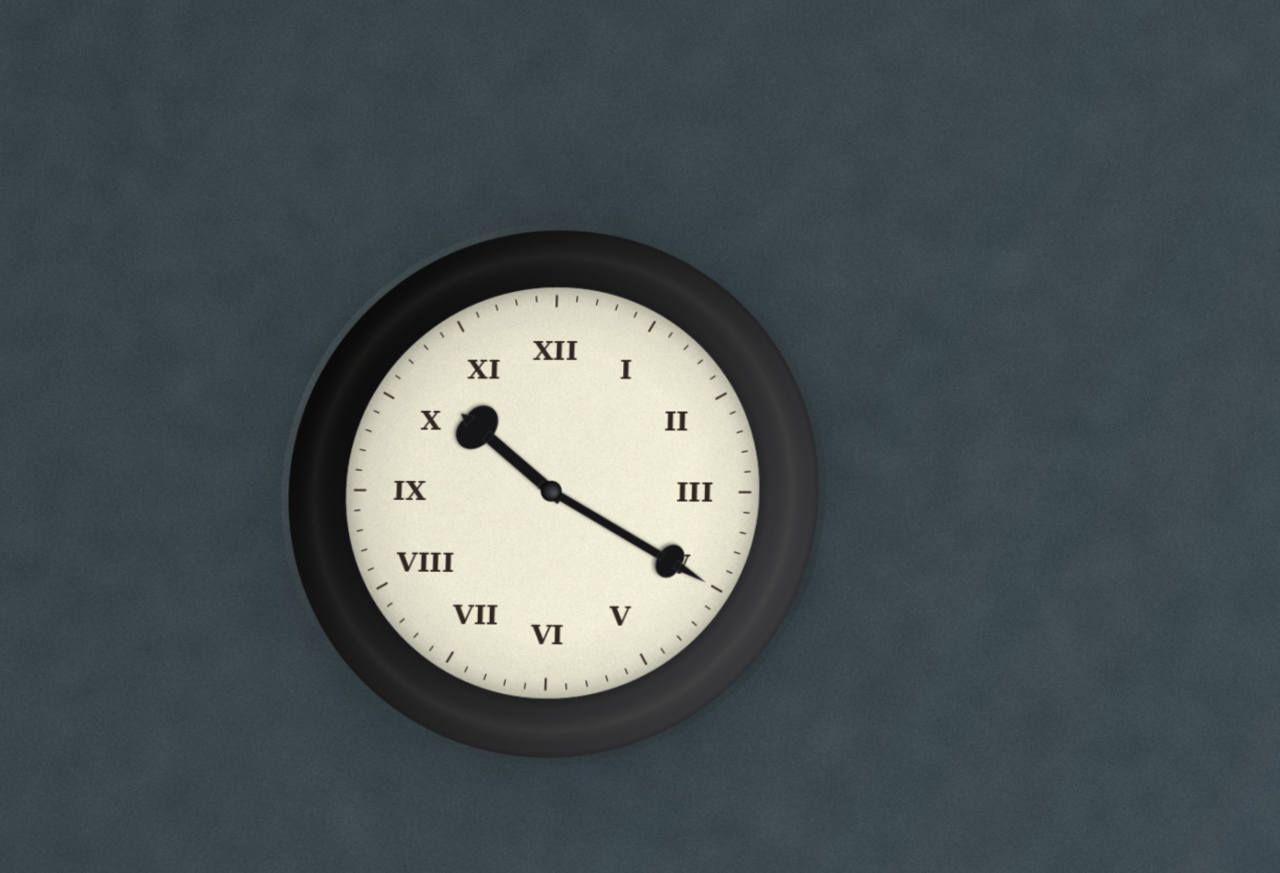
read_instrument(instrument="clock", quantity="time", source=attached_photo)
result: 10:20
